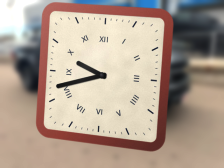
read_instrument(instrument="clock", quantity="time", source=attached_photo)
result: 9:42
